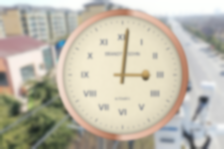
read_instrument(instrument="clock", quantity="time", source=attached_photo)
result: 3:01
